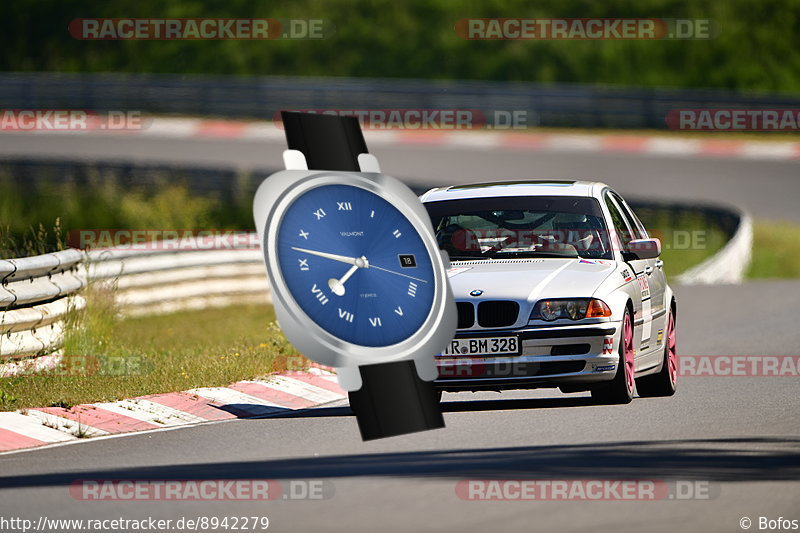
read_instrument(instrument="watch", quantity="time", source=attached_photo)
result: 7:47:18
